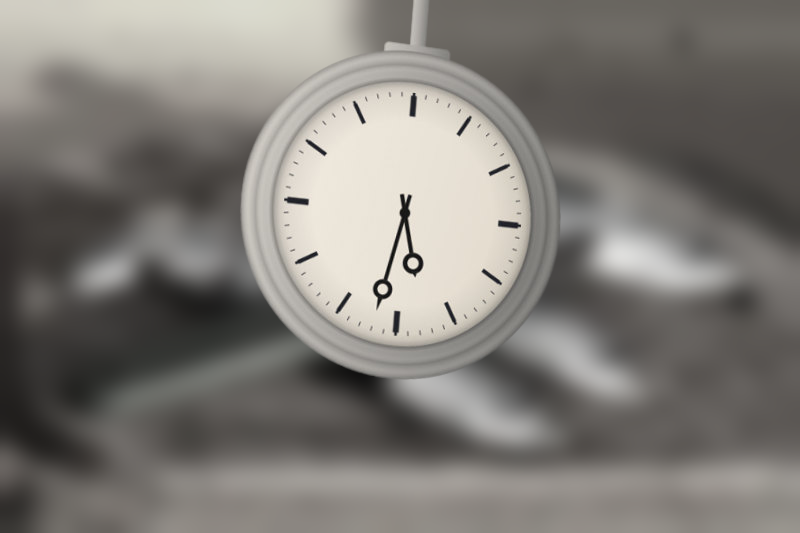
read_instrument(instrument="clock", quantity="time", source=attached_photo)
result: 5:32
